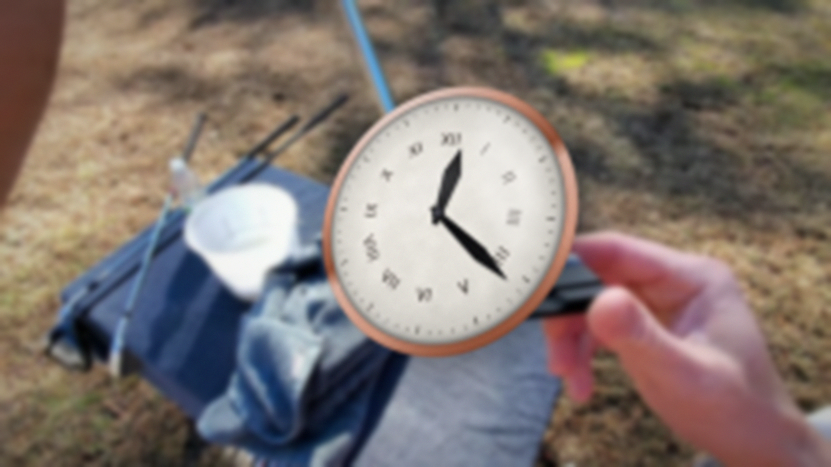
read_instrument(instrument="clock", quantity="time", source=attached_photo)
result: 12:21
